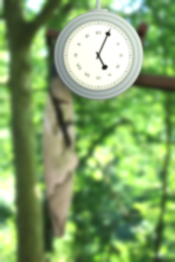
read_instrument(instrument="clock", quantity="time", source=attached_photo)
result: 5:04
